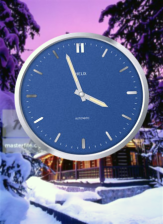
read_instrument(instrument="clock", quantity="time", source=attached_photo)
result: 3:57
